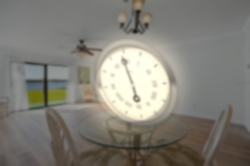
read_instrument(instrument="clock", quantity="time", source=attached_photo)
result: 5:59
